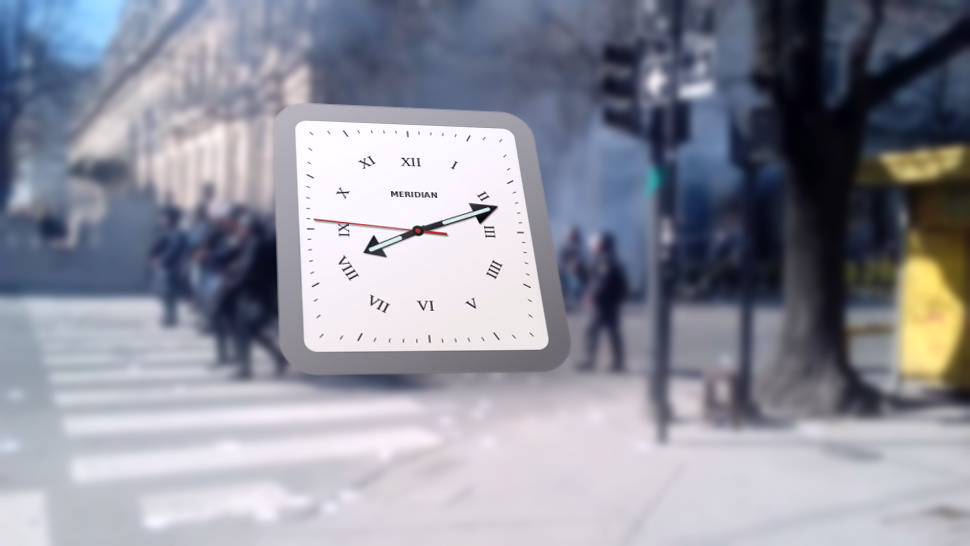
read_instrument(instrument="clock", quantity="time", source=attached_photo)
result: 8:11:46
